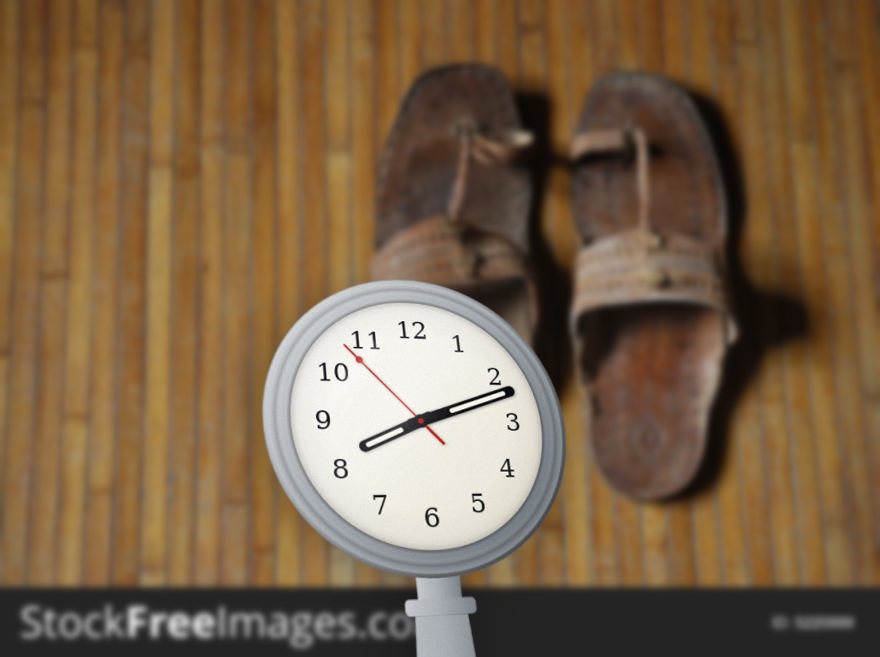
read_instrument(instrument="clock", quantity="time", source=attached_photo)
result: 8:11:53
